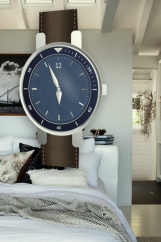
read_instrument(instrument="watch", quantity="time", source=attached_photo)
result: 5:56
